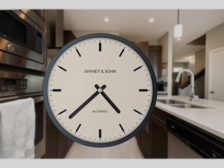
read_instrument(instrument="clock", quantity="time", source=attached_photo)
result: 4:38
